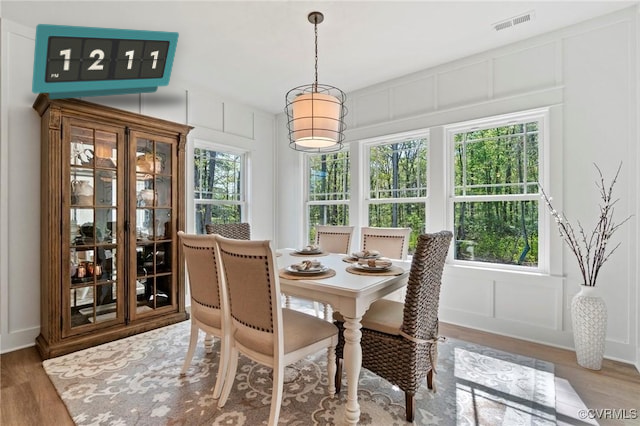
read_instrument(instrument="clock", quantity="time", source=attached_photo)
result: 12:11
